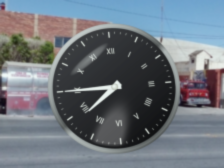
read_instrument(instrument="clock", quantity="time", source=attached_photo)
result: 7:45
